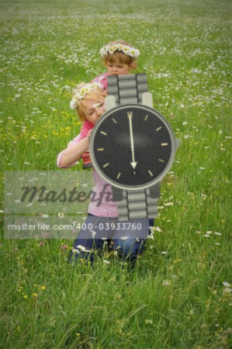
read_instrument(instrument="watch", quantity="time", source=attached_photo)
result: 6:00
